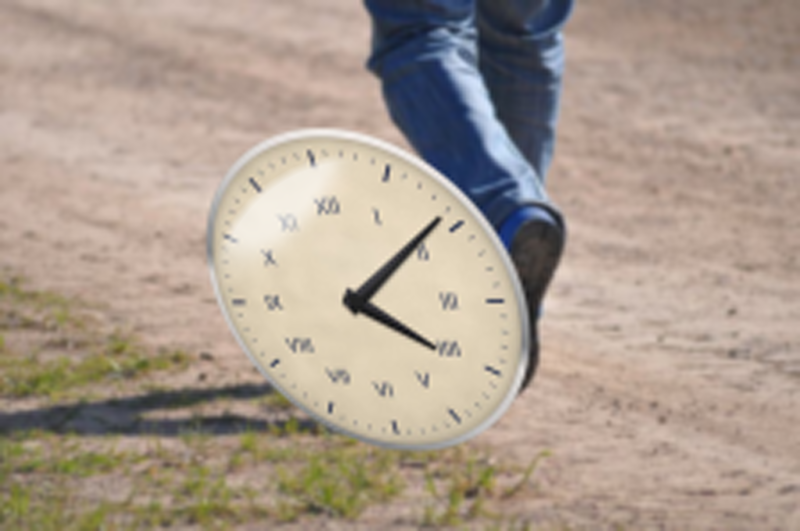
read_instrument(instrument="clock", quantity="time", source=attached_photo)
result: 4:09
